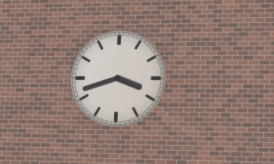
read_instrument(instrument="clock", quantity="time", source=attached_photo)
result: 3:42
